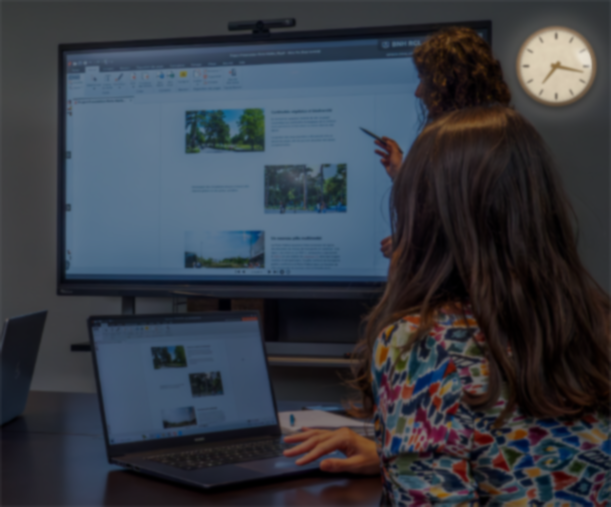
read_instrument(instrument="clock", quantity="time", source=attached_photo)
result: 7:17
